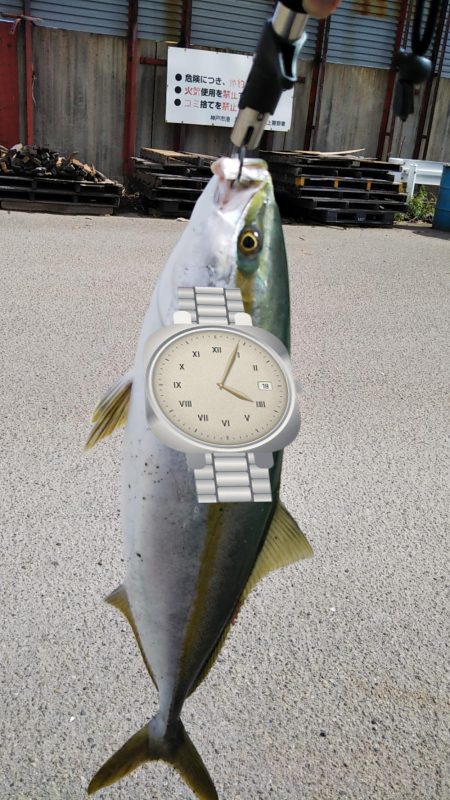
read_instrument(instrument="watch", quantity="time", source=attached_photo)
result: 4:04
